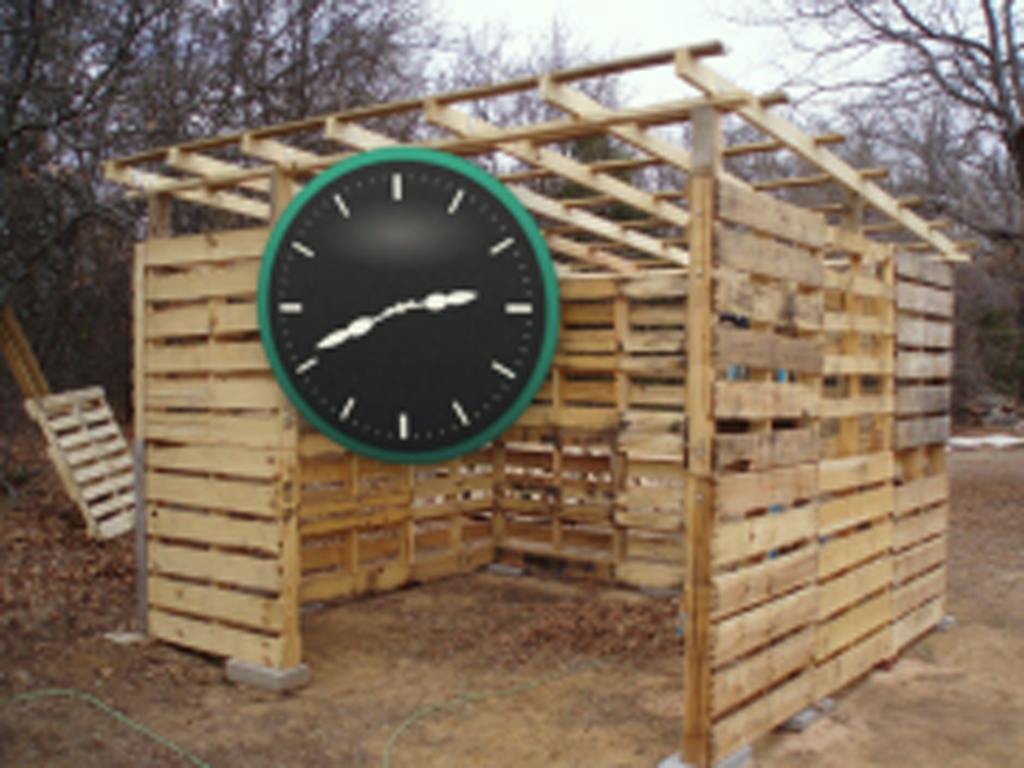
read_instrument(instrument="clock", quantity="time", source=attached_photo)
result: 2:41
